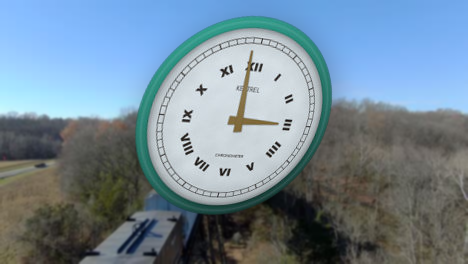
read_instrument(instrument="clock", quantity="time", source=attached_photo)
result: 2:59
